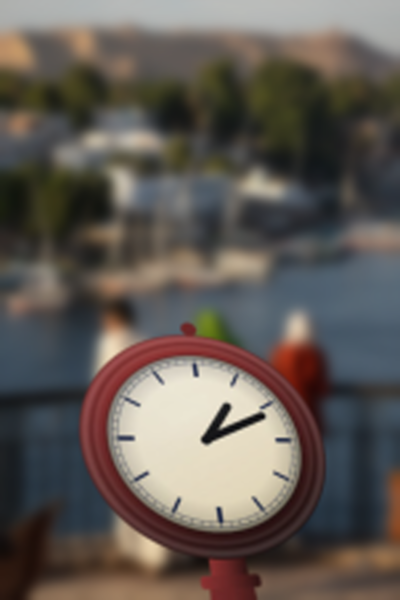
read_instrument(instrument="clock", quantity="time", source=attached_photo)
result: 1:11
